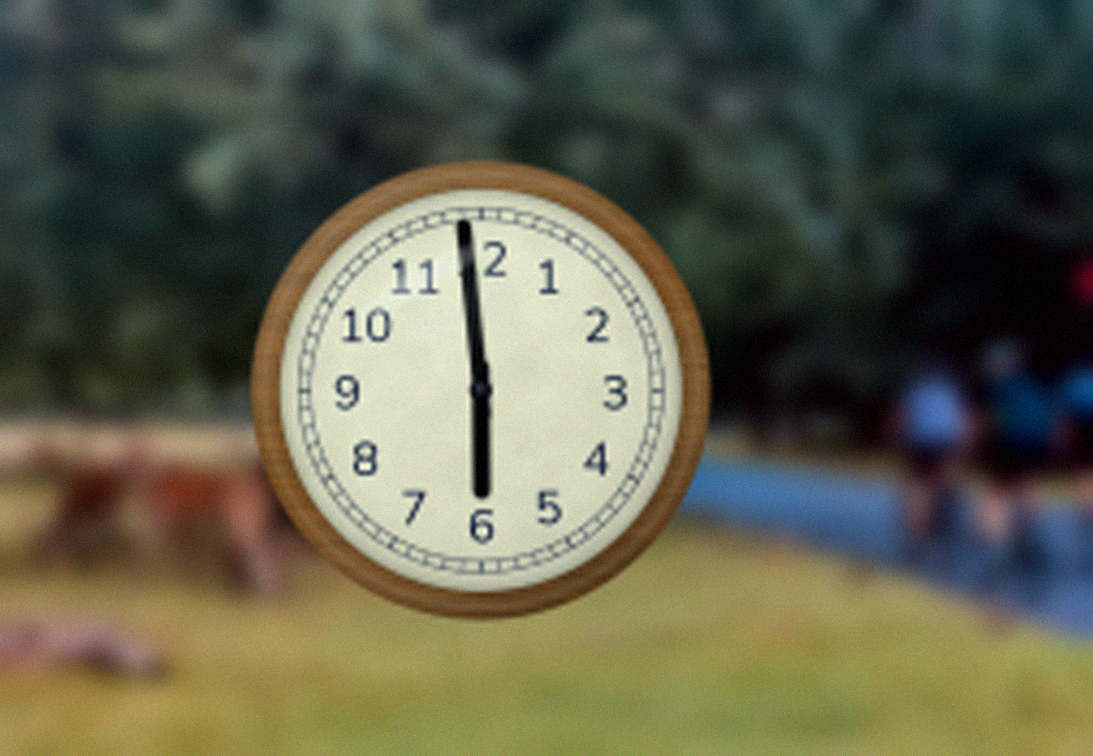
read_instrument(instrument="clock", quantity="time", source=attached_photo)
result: 5:59
